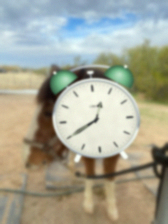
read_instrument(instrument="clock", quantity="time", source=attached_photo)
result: 12:40
